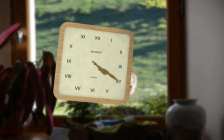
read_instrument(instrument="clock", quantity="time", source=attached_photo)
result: 4:20
